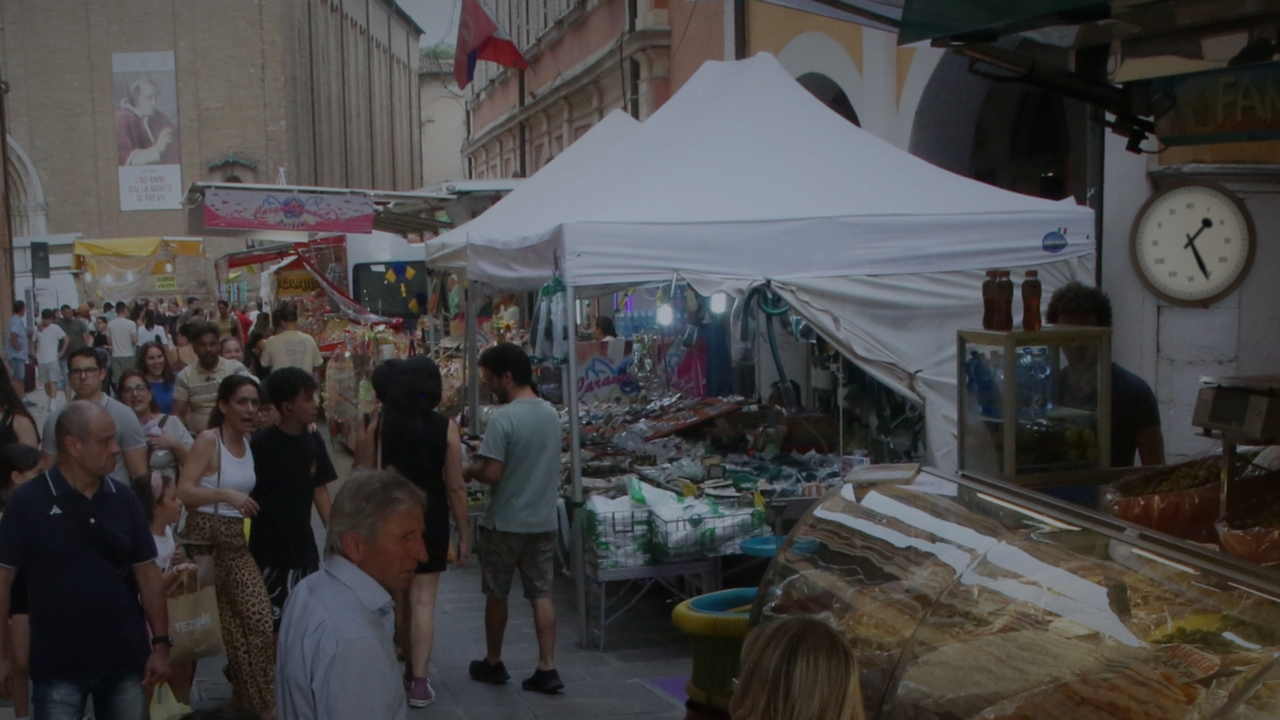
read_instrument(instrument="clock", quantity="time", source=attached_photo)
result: 1:26
